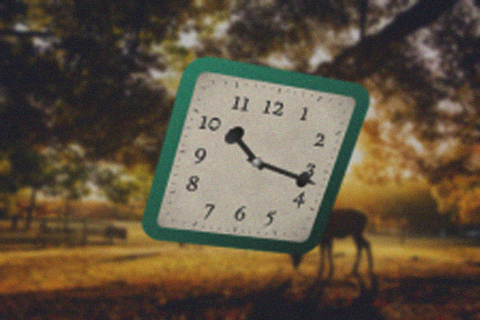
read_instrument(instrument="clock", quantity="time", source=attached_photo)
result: 10:17
